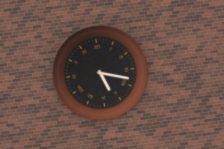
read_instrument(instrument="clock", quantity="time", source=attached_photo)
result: 5:18
